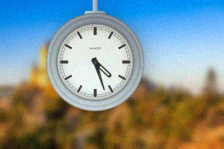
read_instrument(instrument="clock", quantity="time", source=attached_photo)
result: 4:27
